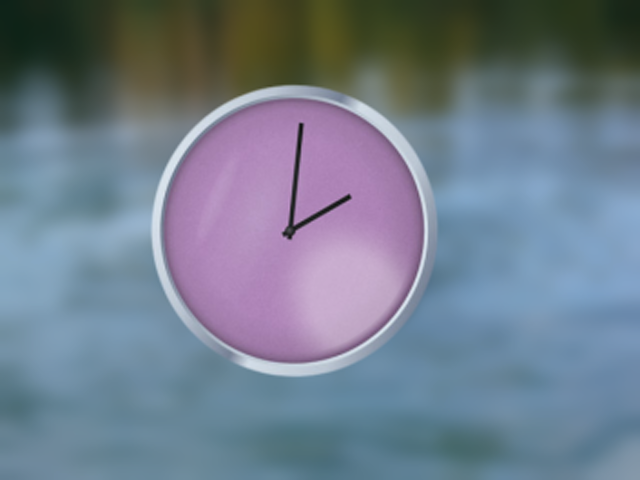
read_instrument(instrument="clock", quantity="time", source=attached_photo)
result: 2:01
